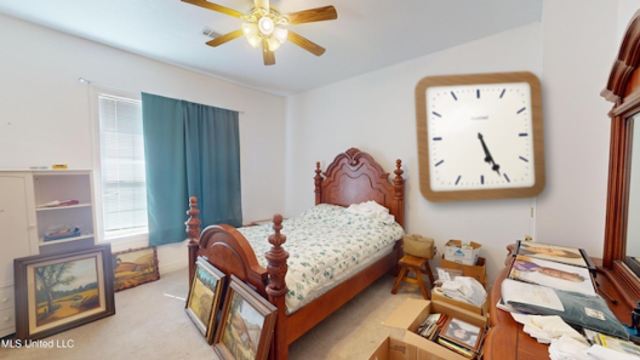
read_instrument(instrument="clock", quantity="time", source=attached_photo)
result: 5:26
